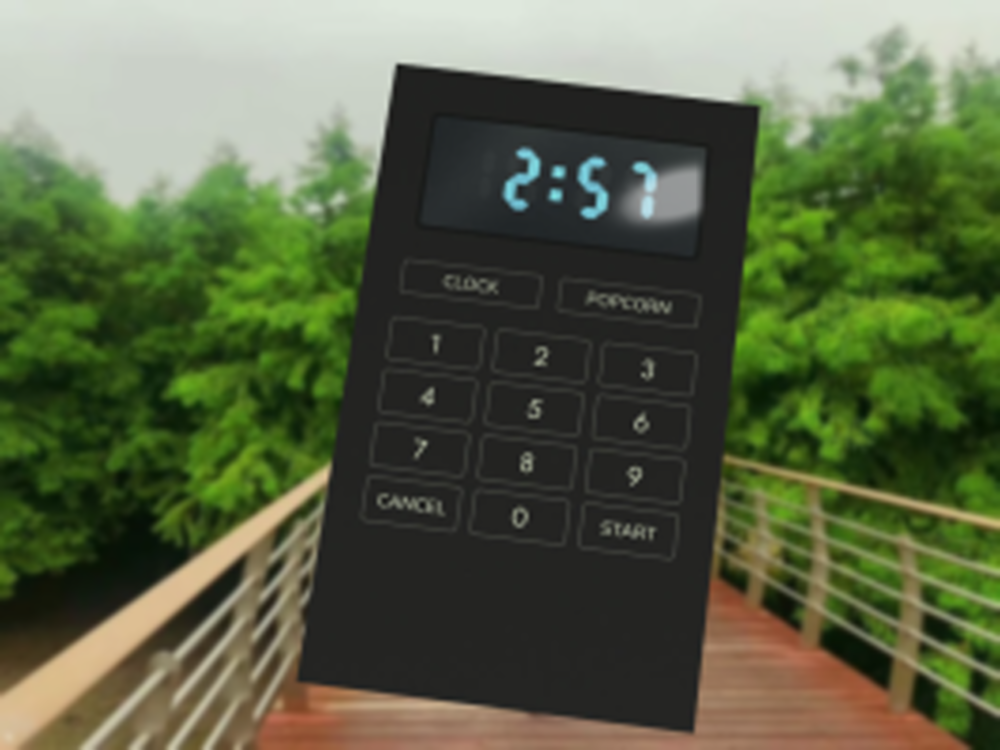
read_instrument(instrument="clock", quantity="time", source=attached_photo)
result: 2:57
